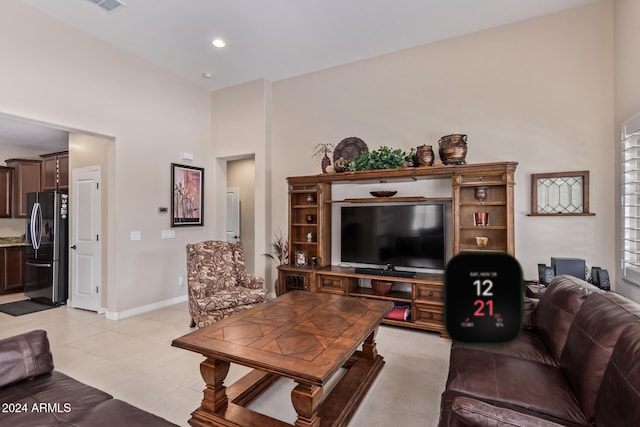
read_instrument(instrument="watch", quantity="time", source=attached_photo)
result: 12:21
